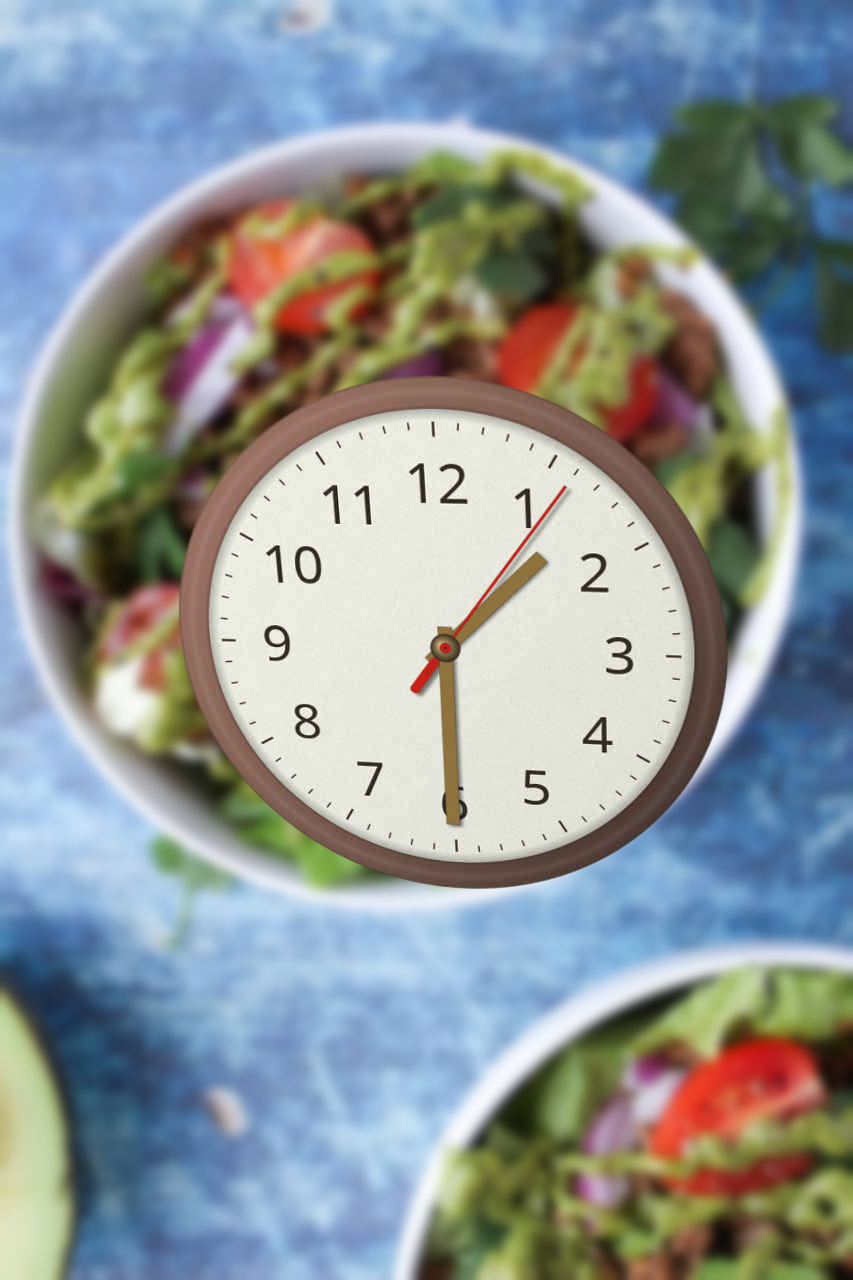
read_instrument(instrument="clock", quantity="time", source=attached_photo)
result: 1:30:06
